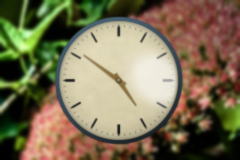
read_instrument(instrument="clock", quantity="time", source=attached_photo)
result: 4:51
